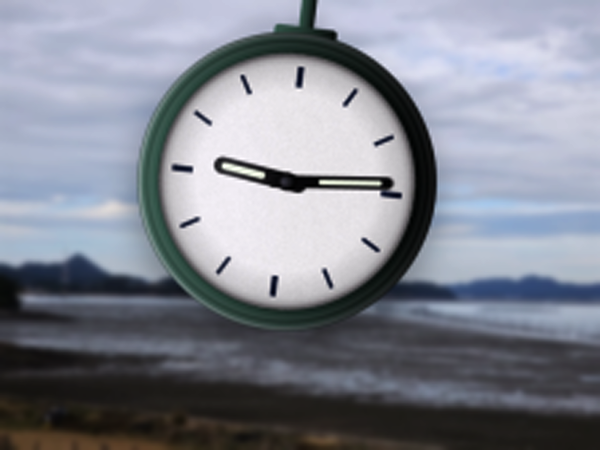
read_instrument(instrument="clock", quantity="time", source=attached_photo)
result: 9:14
